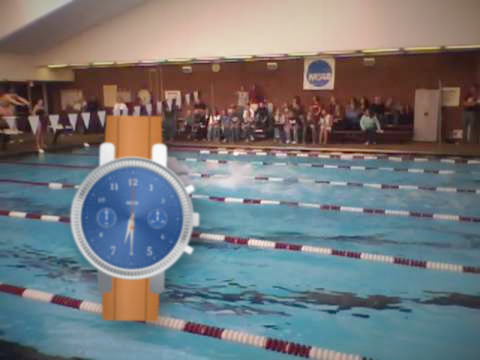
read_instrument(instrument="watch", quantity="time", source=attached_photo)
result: 6:30
